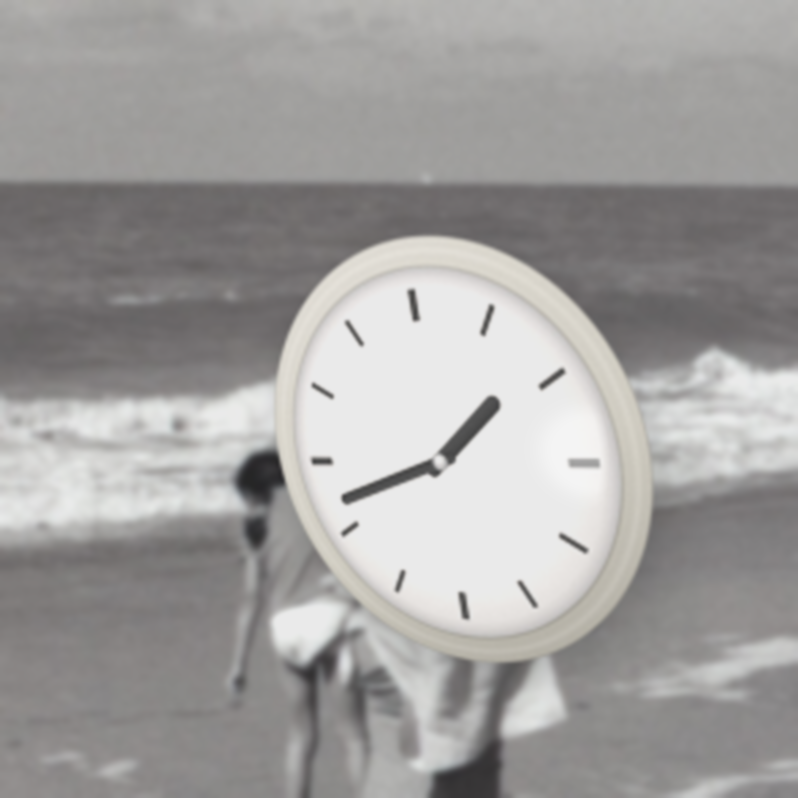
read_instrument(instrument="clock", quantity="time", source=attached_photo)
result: 1:42
